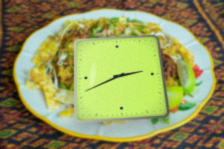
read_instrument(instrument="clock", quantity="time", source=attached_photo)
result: 2:41
